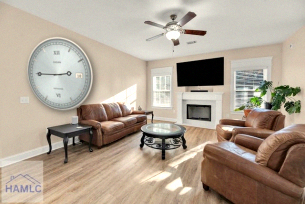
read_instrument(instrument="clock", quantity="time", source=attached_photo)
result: 2:45
